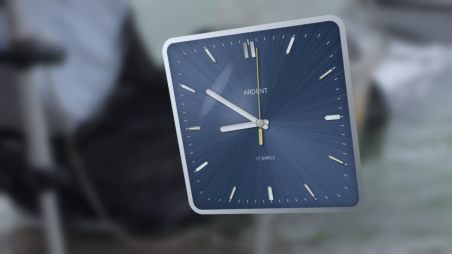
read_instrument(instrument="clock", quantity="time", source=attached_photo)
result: 8:51:01
